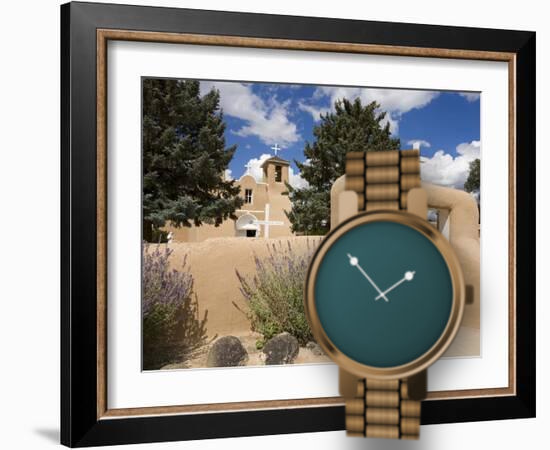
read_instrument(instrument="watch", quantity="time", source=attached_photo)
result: 1:53
